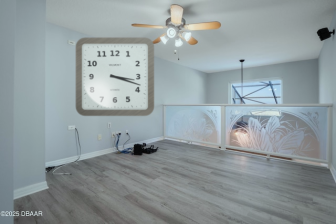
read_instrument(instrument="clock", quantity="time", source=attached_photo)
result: 3:18
